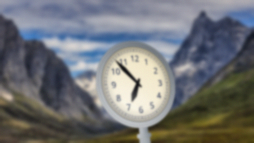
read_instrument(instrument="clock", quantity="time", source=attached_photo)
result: 6:53
